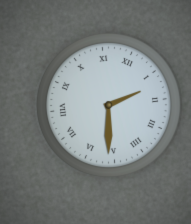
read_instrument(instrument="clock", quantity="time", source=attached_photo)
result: 1:26
